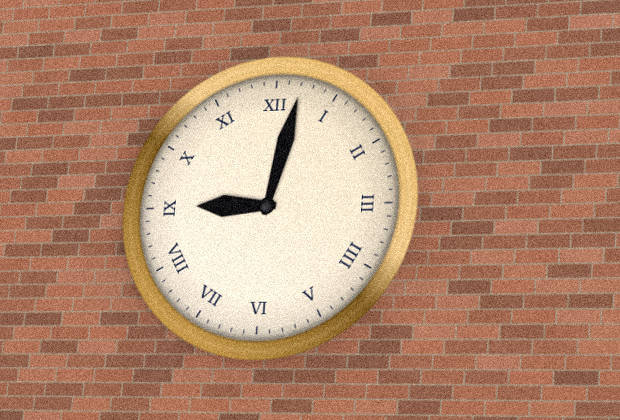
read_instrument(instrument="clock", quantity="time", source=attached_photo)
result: 9:02
